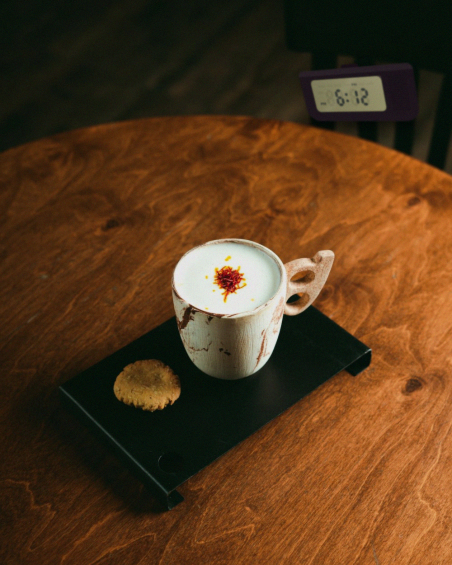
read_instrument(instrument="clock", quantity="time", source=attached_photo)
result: 6:12
